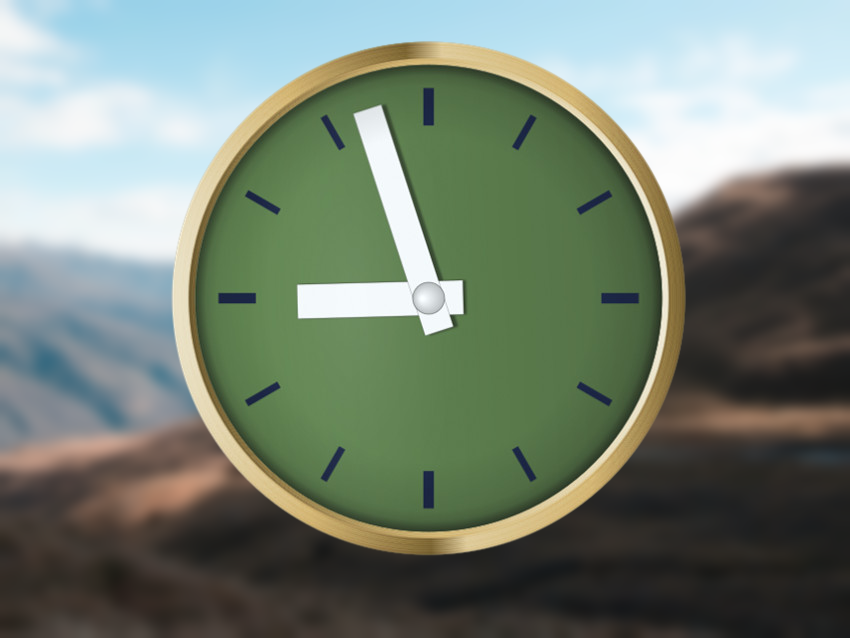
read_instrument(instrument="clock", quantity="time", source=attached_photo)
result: 8:57
